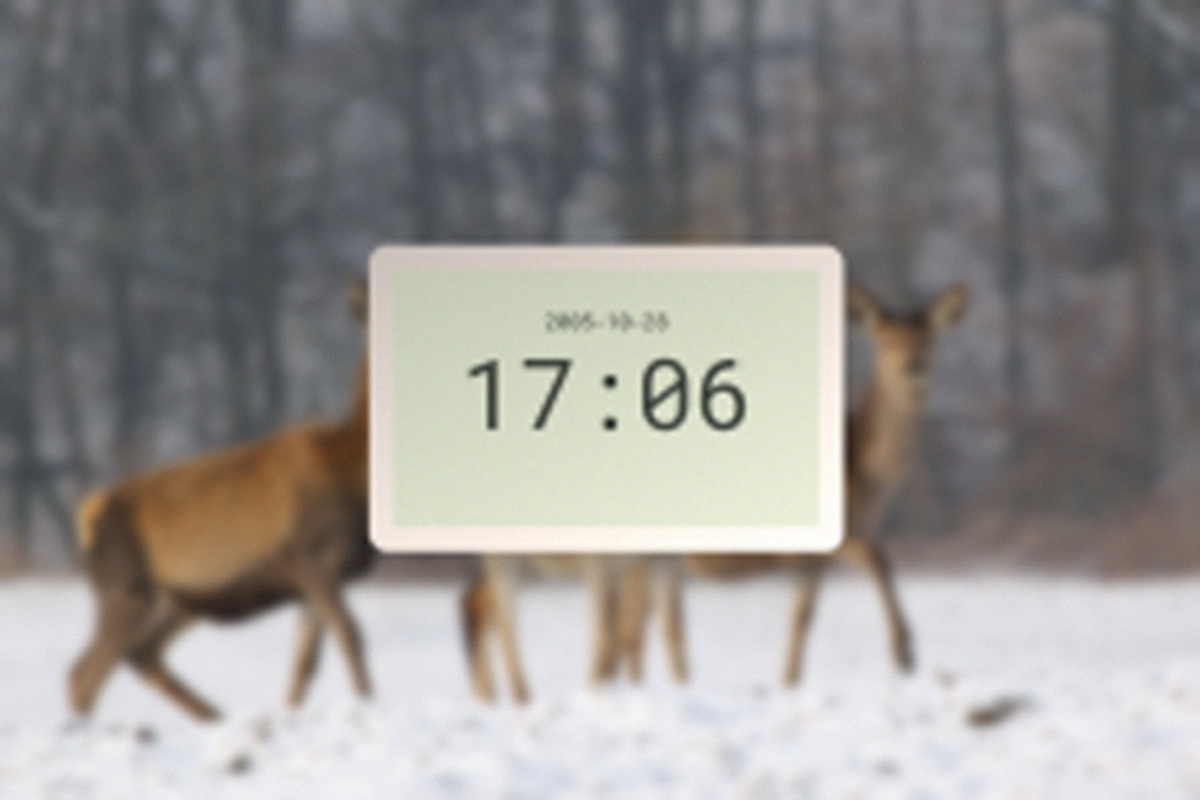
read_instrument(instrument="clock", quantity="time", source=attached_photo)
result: 17:06
